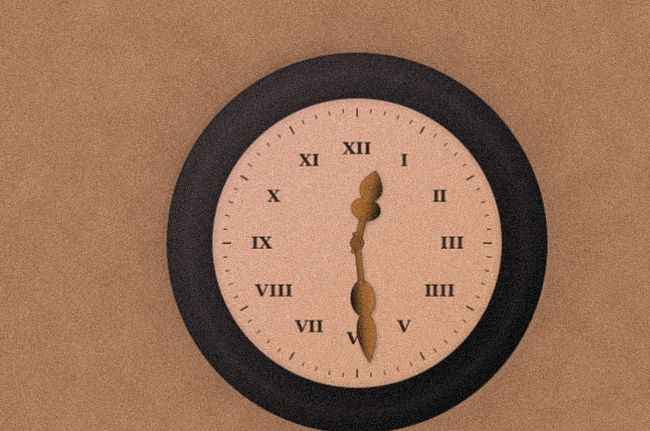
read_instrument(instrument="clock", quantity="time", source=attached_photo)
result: 12:29
